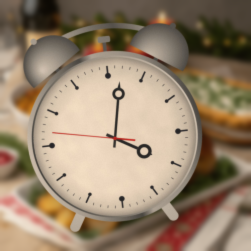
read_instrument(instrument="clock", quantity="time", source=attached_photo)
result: 4:01:47
